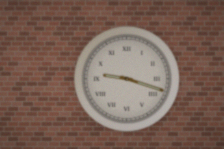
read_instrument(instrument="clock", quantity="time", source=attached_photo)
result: 9:18
